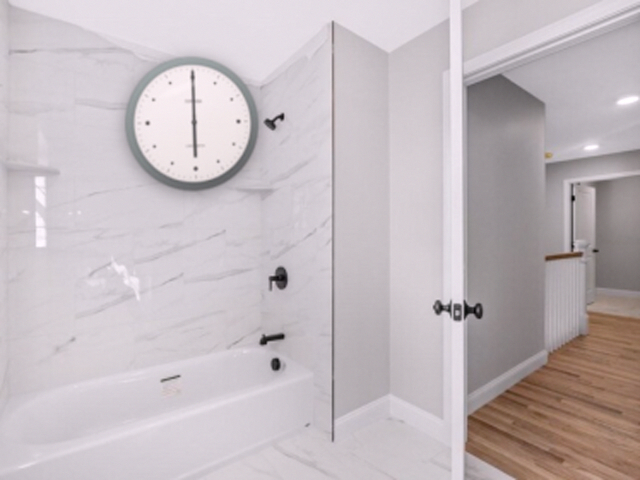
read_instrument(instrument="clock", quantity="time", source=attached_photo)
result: 6:00
